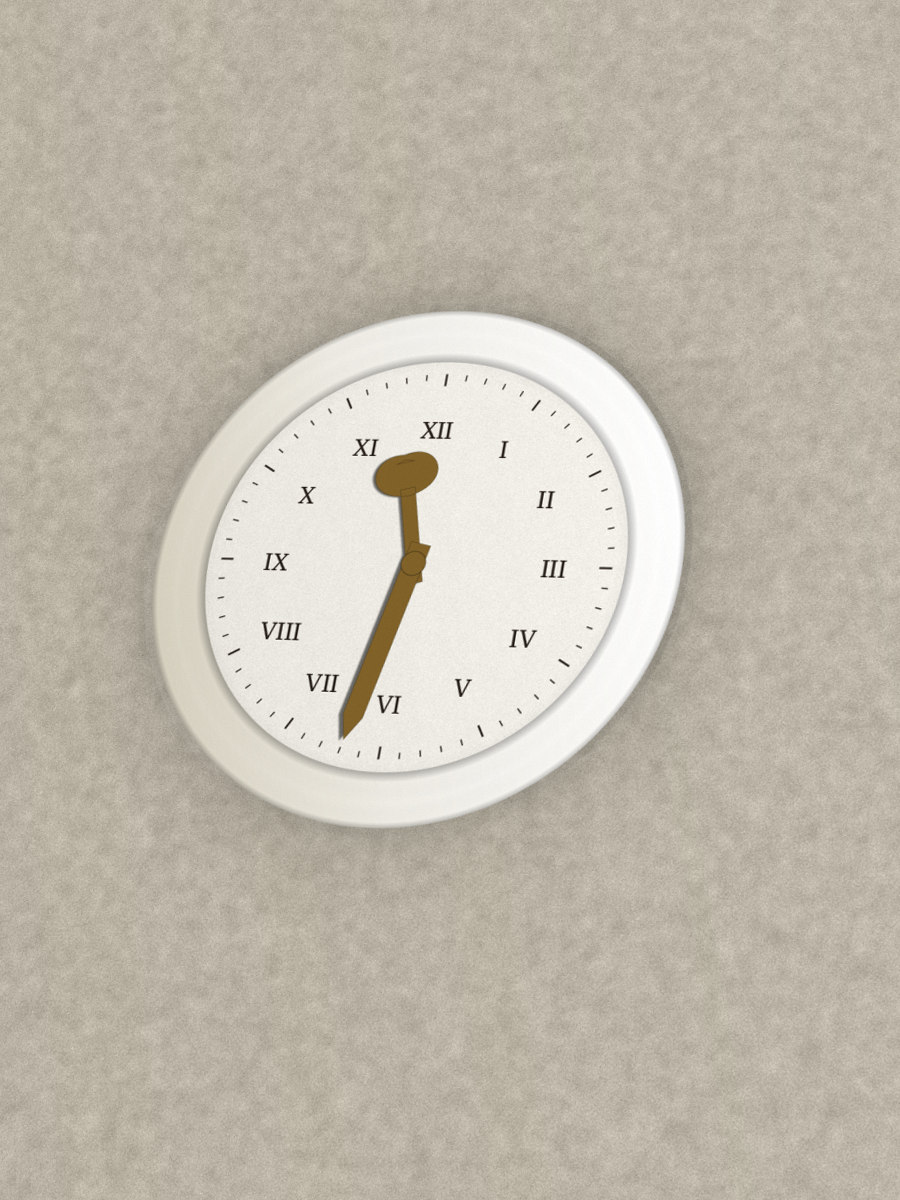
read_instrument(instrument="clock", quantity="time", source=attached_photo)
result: 11:32
